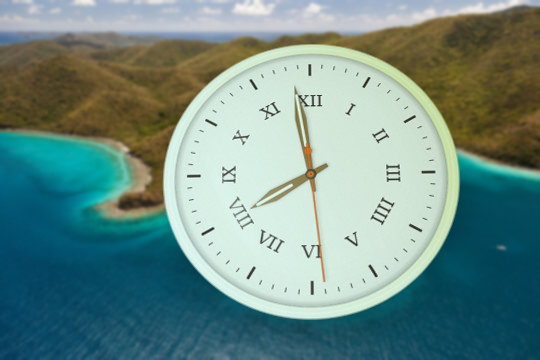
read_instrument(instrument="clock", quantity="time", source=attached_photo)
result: 7:58:29
